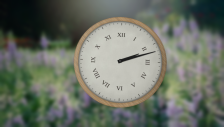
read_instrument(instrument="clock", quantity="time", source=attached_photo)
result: 2:12
